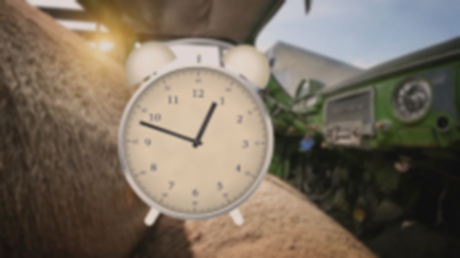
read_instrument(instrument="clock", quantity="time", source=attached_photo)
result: 12:48
